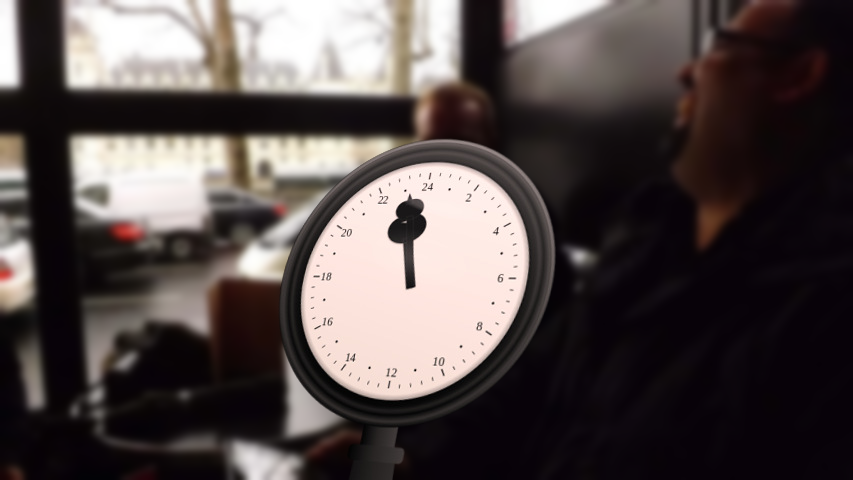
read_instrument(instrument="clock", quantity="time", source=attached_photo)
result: 22:58
